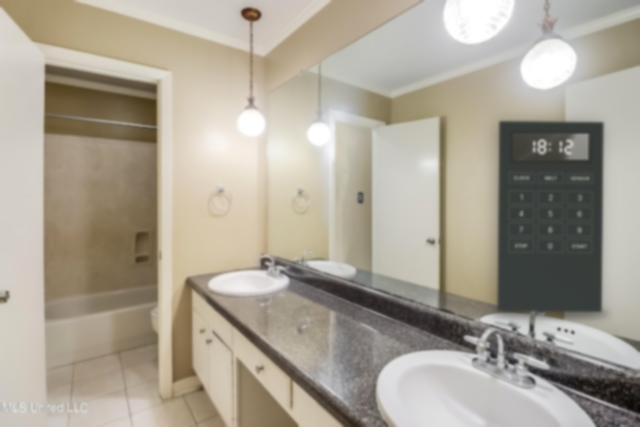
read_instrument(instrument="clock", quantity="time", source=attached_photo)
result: 18:12
